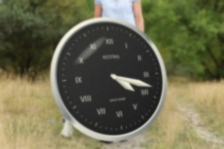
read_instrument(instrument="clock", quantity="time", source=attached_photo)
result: 4:18
